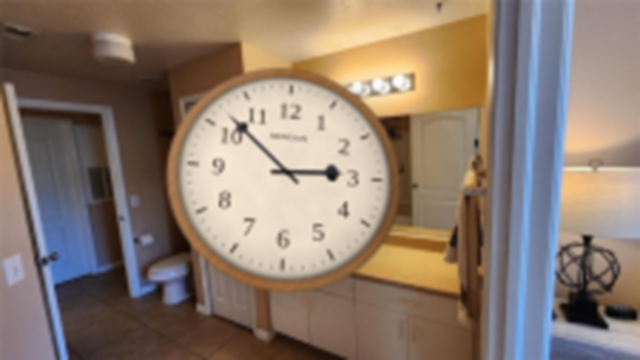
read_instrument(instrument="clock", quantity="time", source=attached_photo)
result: 2:52
